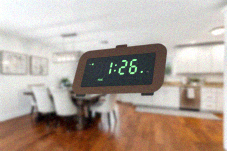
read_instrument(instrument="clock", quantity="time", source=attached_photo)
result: 1:26
